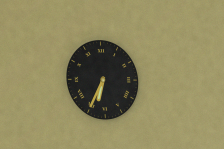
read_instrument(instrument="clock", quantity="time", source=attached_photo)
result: 6:35
